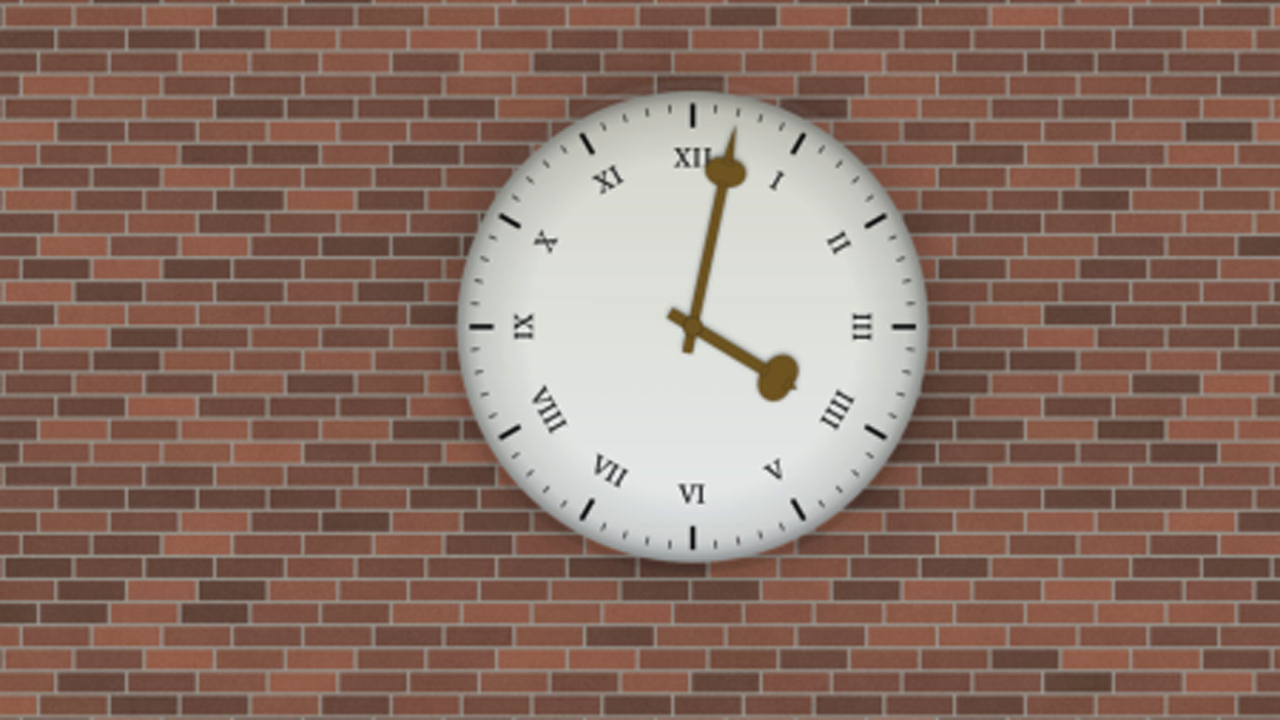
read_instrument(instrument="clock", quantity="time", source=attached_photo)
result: 4:02
